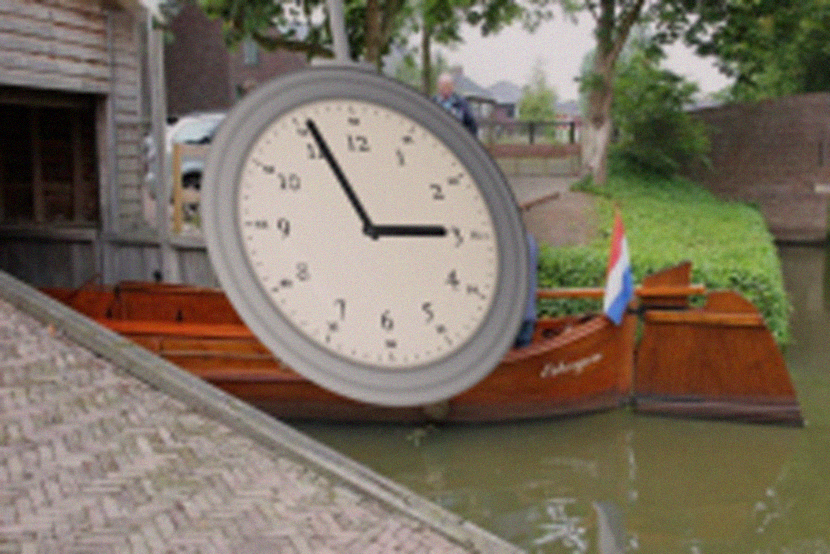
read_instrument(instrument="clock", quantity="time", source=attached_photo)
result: 2:56
